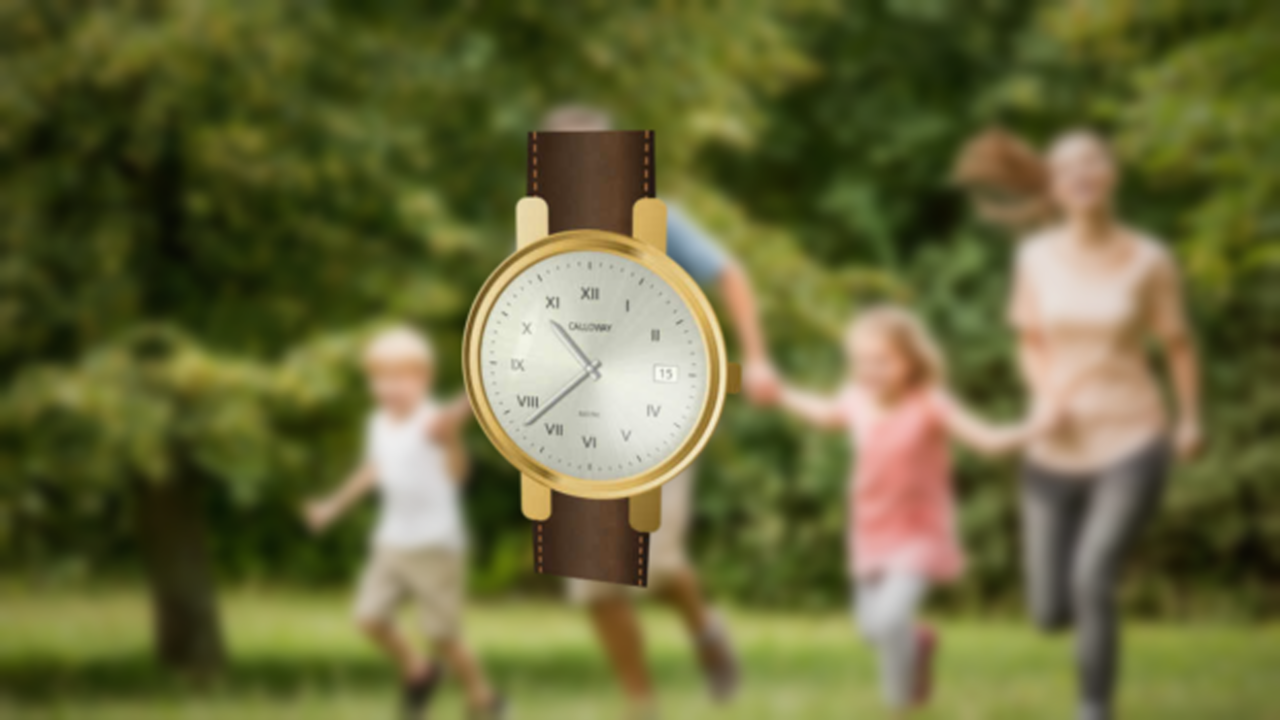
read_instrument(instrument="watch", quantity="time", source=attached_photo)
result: 10:38
